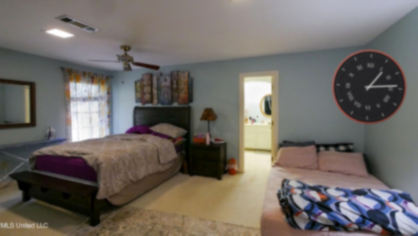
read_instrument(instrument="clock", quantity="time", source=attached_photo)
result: 1:14
